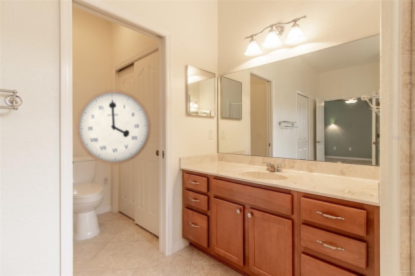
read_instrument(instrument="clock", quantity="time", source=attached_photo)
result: 4:00
